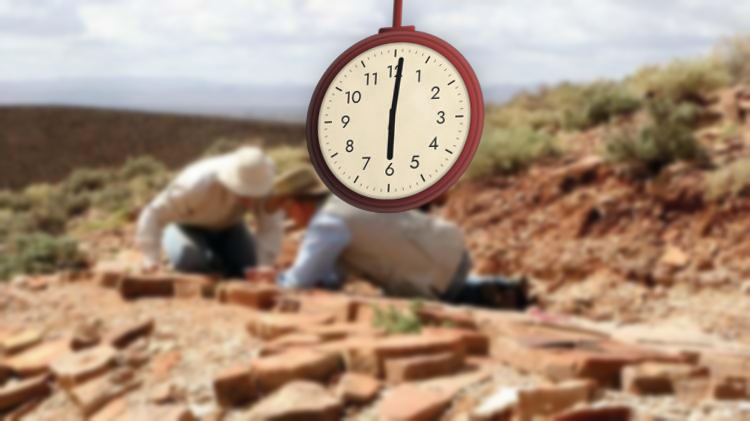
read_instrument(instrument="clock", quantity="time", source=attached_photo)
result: 6:01
